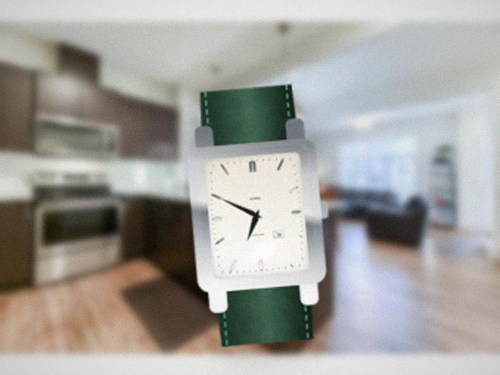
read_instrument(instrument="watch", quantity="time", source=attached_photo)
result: 6:50
